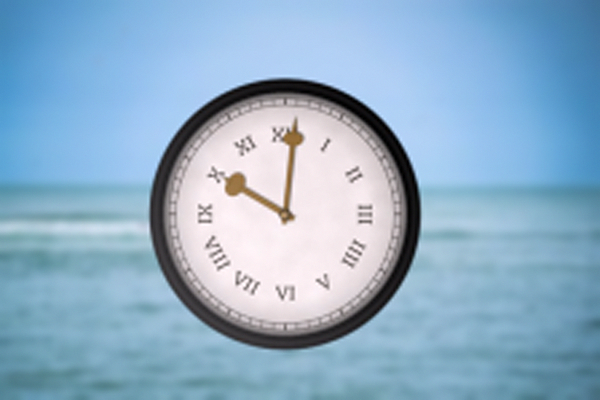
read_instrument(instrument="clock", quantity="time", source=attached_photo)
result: 10:01
